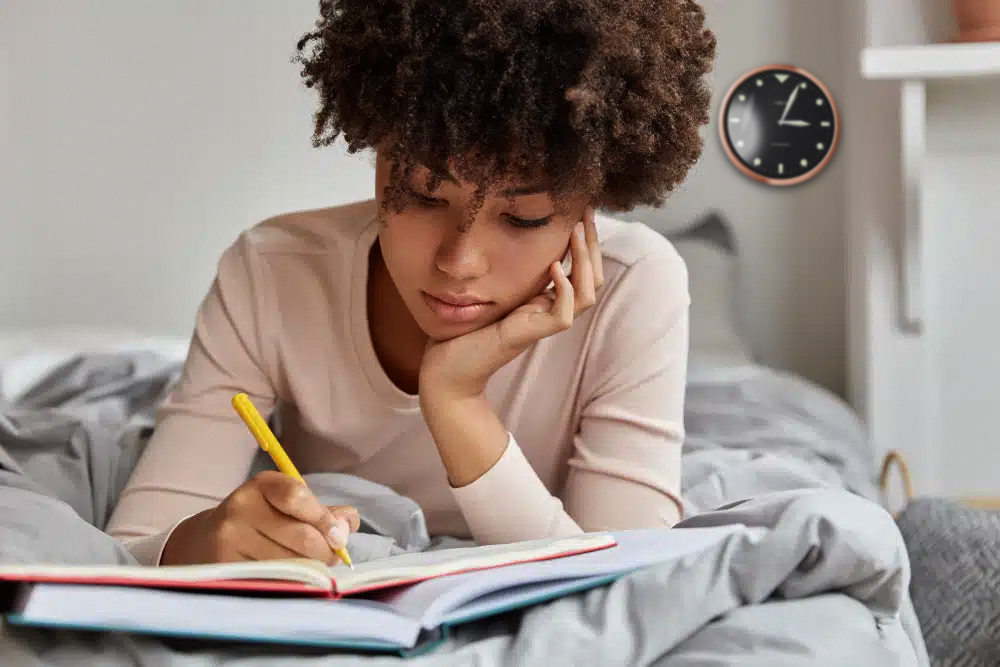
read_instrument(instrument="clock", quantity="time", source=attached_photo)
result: 3:04
